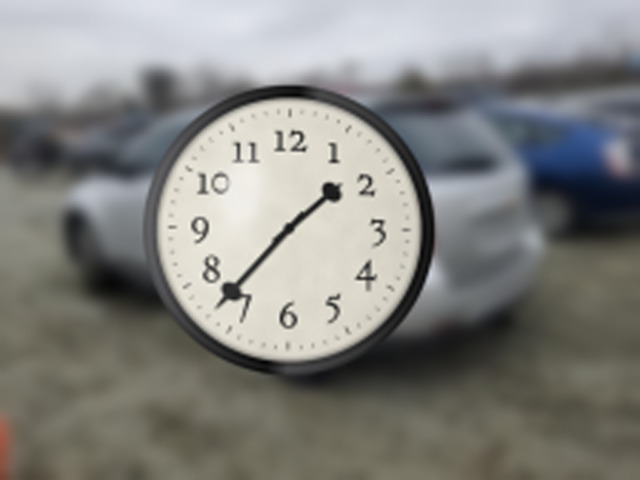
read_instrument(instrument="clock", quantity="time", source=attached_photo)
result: 1:37
